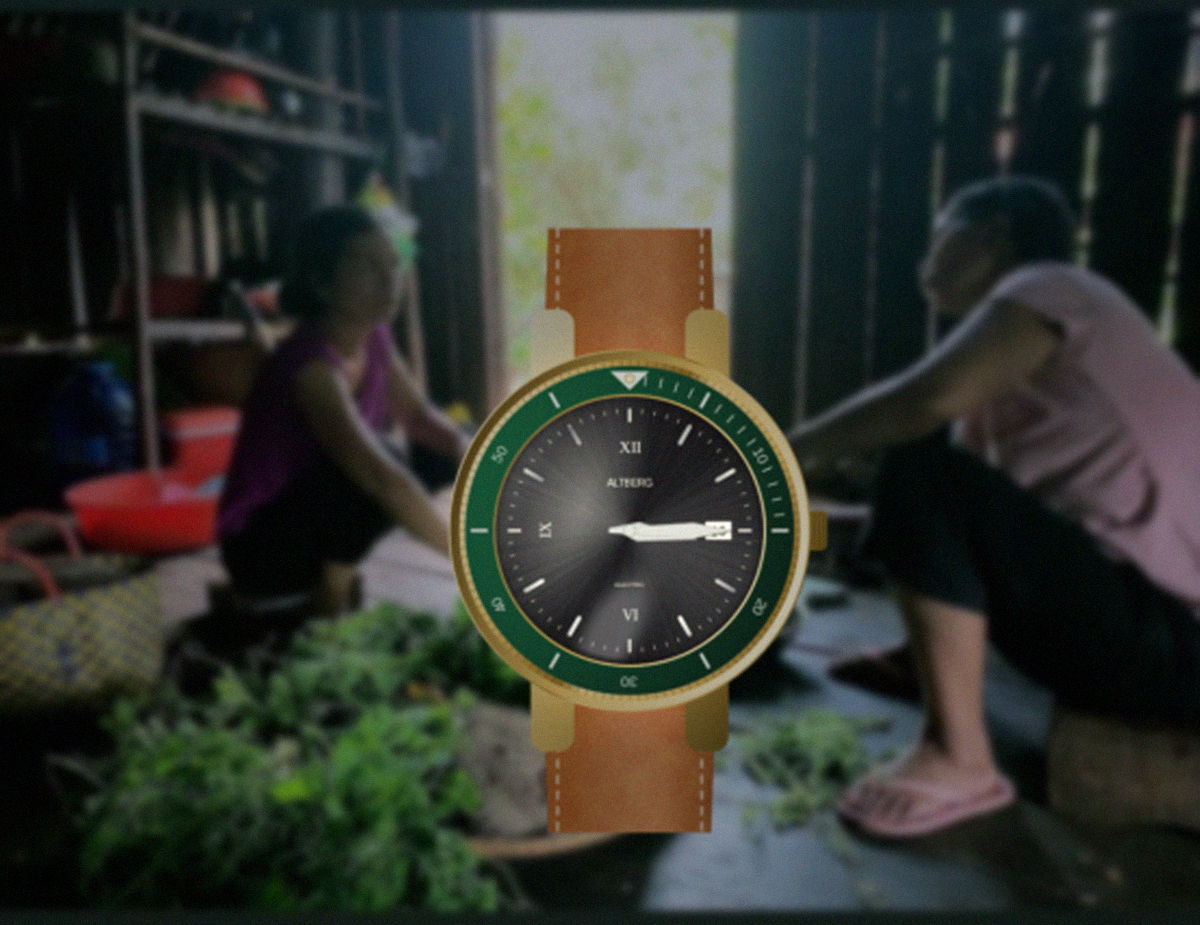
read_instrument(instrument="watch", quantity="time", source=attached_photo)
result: 3:15
